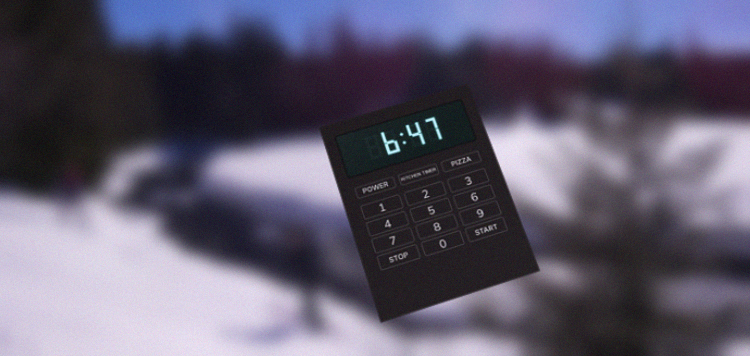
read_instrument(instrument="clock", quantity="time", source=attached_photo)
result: 6:47
